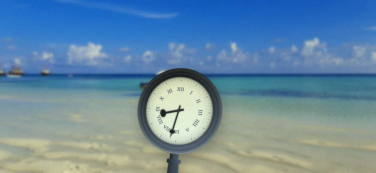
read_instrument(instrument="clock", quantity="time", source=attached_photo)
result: 8:32
